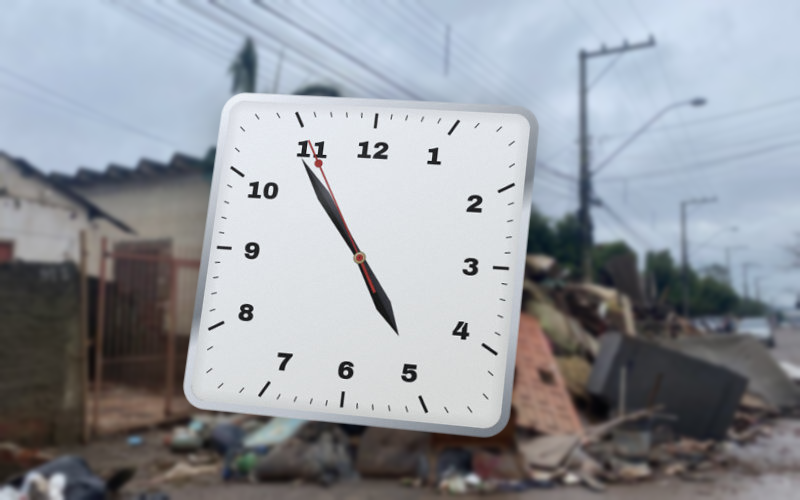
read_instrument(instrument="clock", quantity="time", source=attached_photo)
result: 4:53:55
